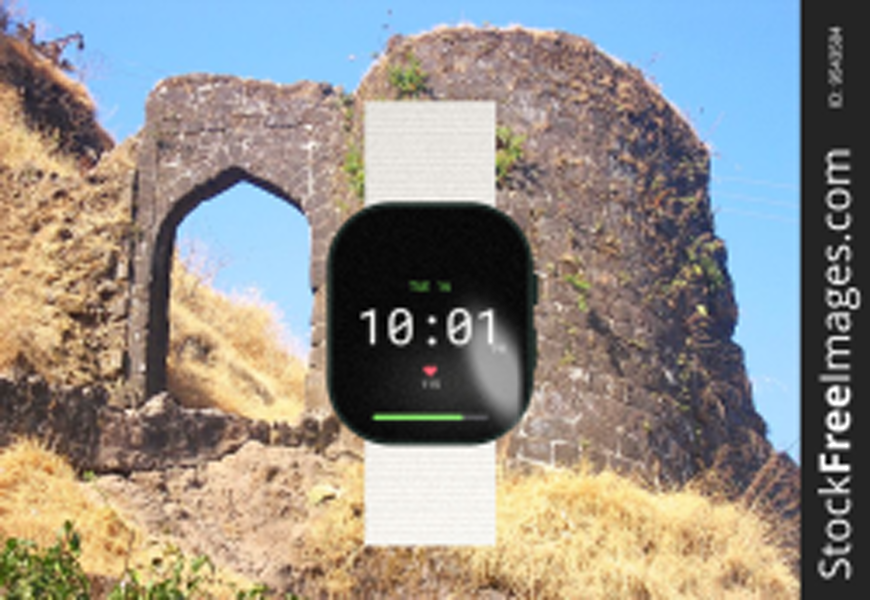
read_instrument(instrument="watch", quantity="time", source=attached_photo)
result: 10:01
